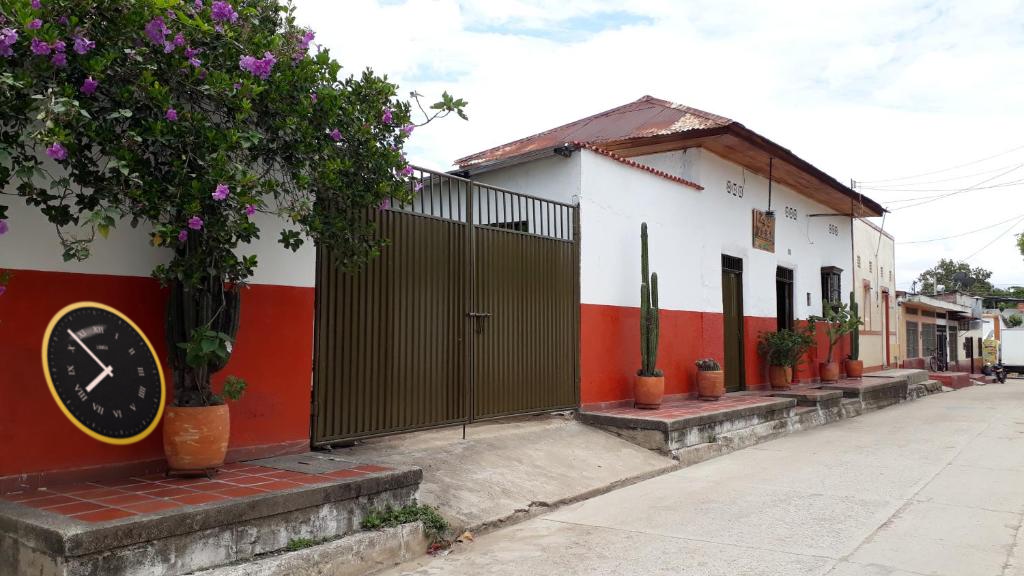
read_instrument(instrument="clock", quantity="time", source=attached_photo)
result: 7:53
